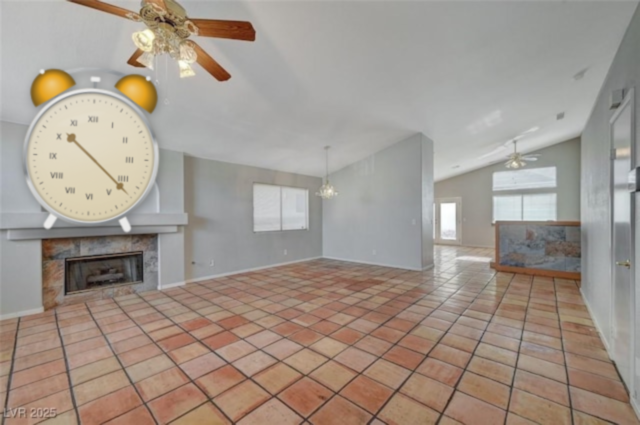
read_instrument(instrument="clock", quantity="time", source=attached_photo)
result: 10:22
